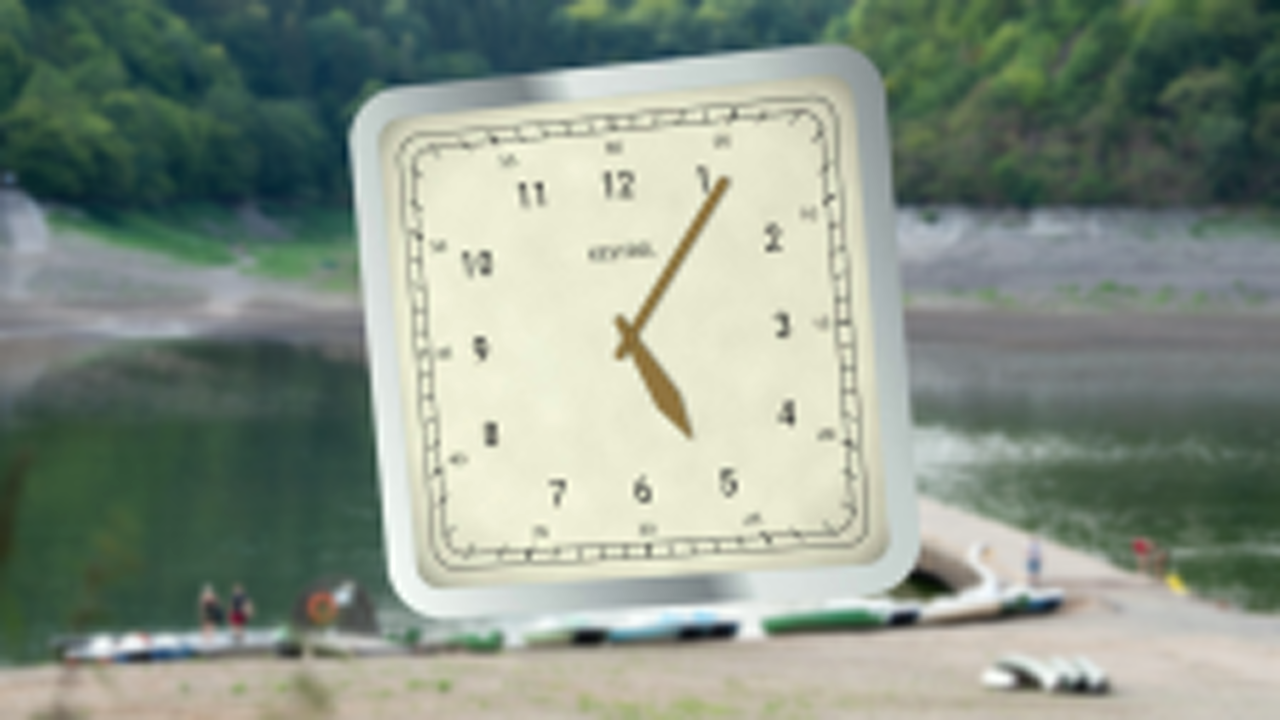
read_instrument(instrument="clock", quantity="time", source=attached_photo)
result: 5:06
